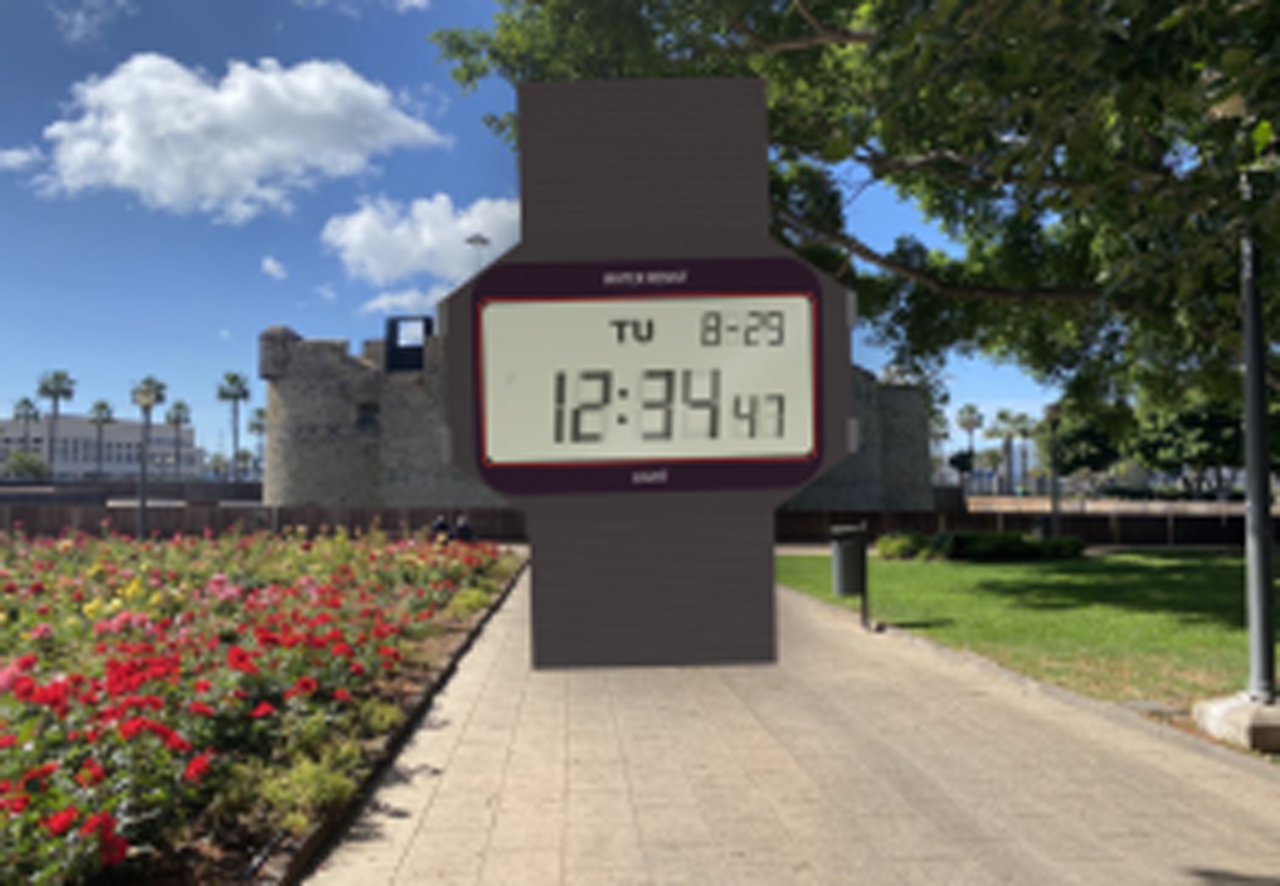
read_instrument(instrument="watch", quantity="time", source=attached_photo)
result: 12:34:47
